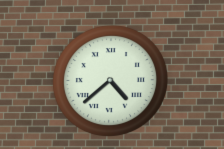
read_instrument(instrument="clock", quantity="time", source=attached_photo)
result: 4:38
